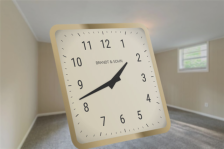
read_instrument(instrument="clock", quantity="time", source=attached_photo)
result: 1:42
